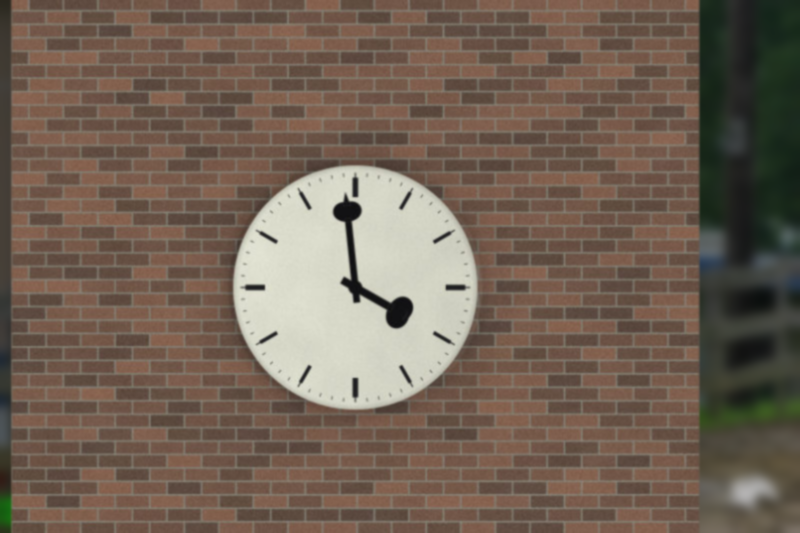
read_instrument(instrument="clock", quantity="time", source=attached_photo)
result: 3:59
